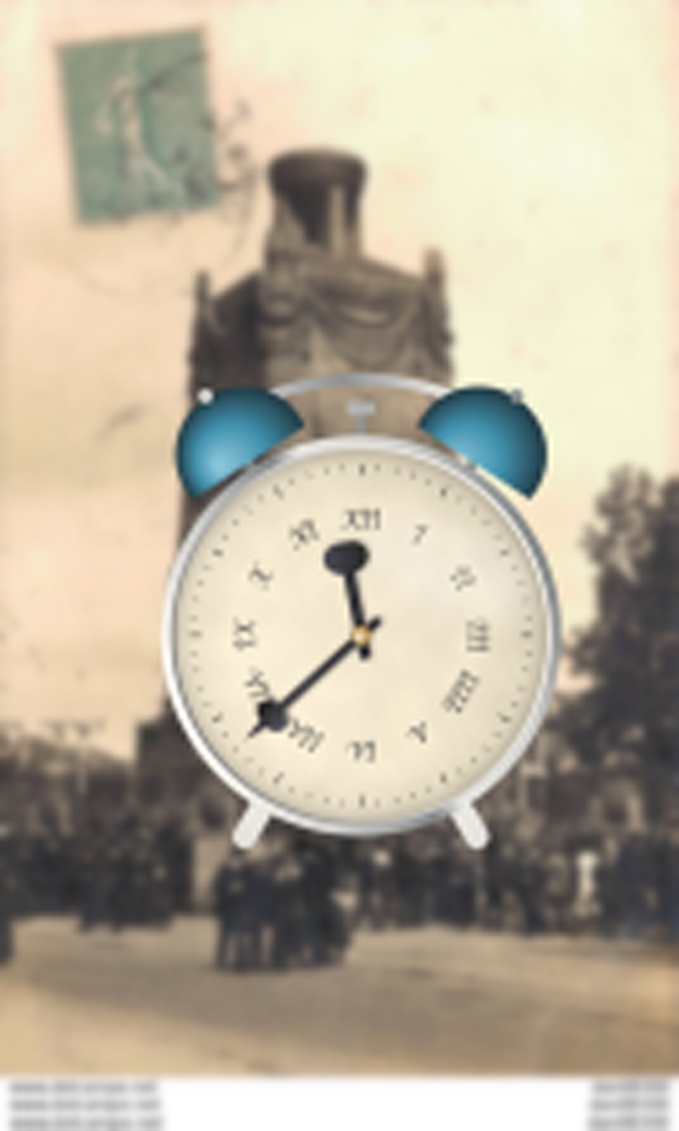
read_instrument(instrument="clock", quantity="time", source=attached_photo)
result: 11:38
